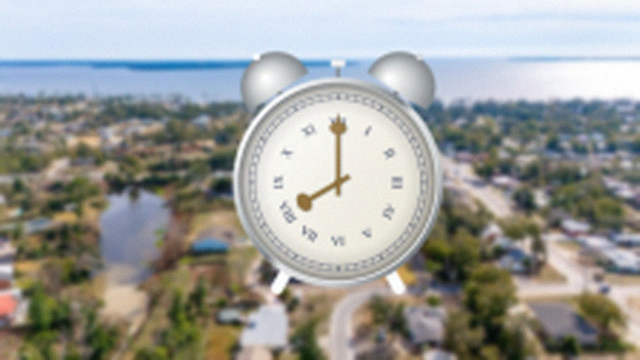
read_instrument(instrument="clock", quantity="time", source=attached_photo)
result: 8:00
